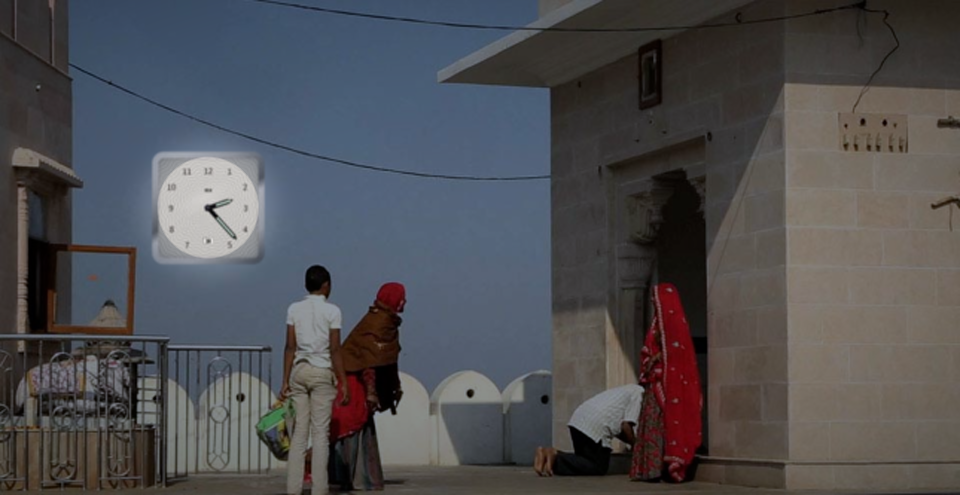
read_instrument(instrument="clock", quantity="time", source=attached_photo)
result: 2:23
